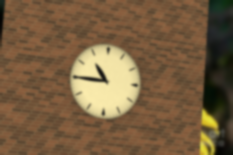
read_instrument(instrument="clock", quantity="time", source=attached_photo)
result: 10:45
